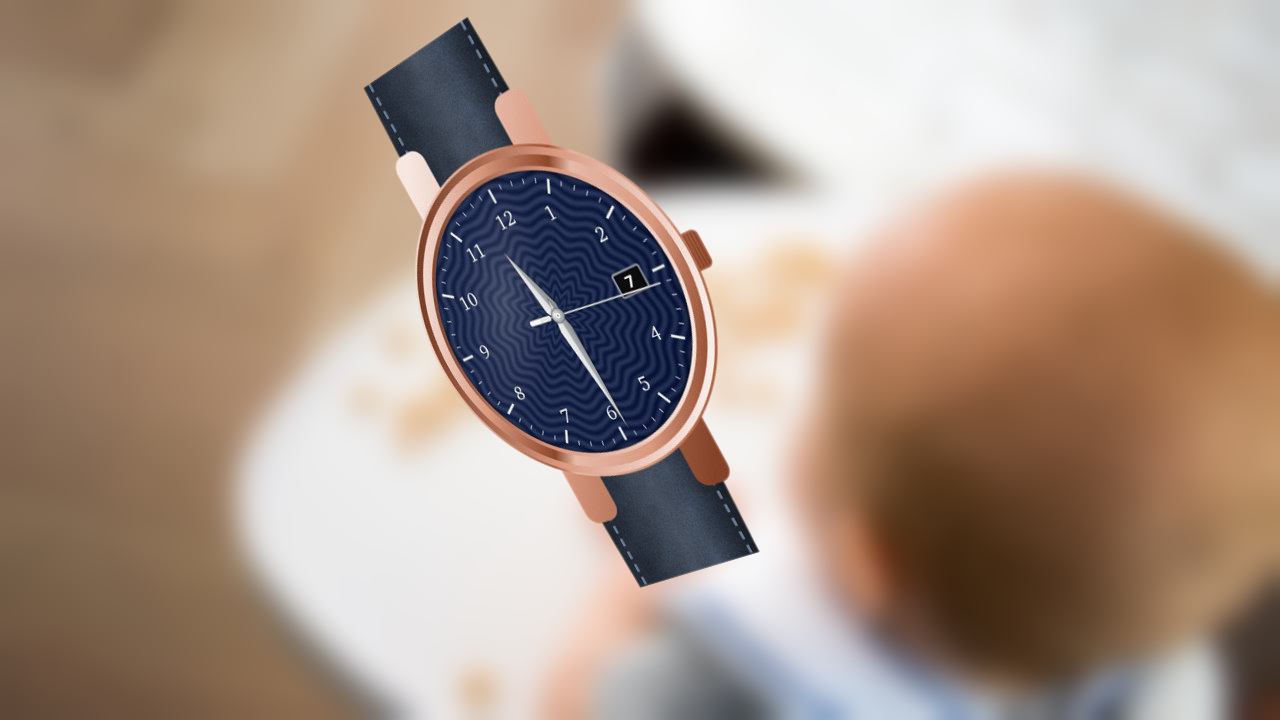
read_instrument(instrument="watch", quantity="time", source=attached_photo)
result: 11:29:16
